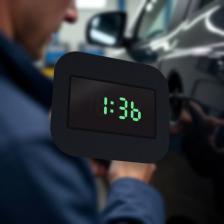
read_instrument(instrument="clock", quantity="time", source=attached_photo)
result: 1:36
